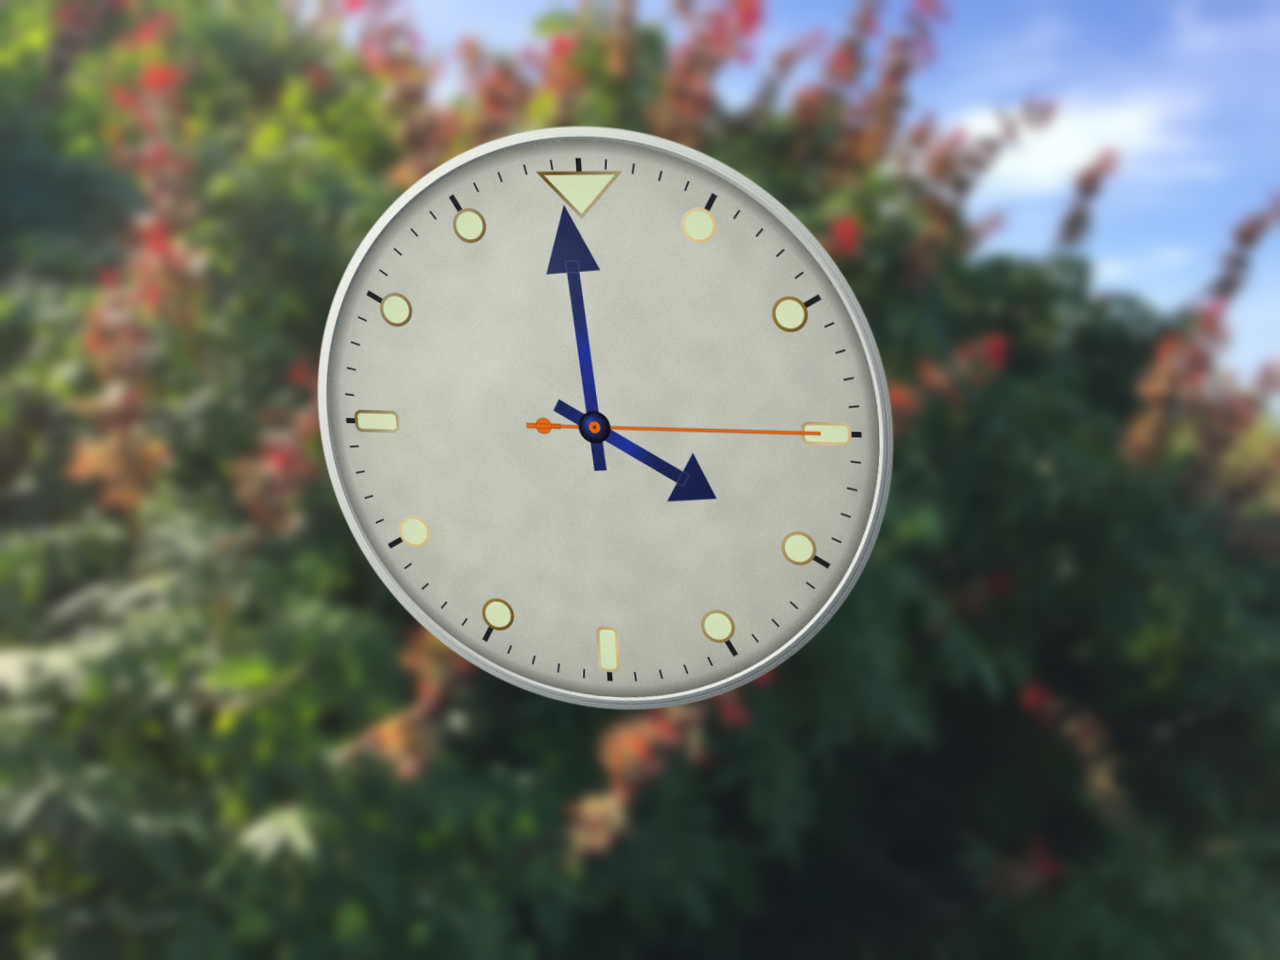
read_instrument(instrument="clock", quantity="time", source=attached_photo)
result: 3:59:15
